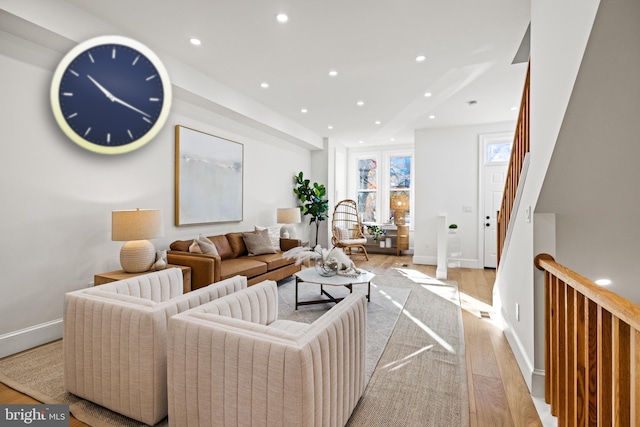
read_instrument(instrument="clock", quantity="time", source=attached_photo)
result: 10:19
